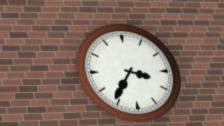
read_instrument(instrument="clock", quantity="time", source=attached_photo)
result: 3:36
